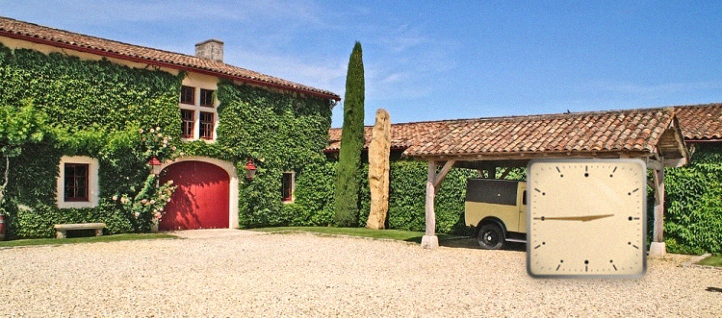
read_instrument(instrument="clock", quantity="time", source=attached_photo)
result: 2:45
